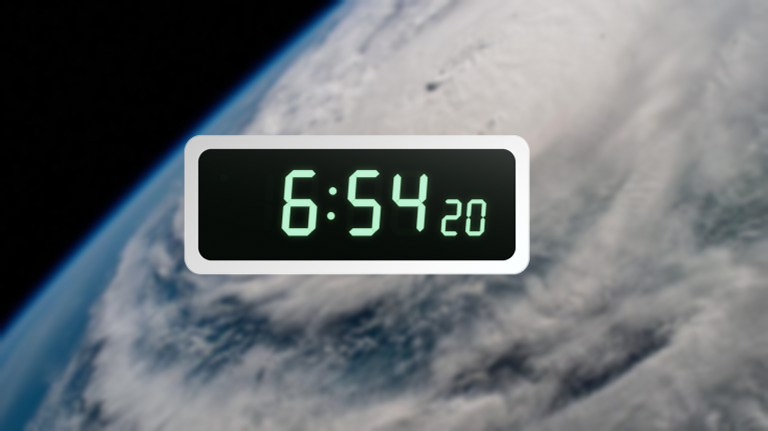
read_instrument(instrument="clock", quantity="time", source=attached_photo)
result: 6:54:20
